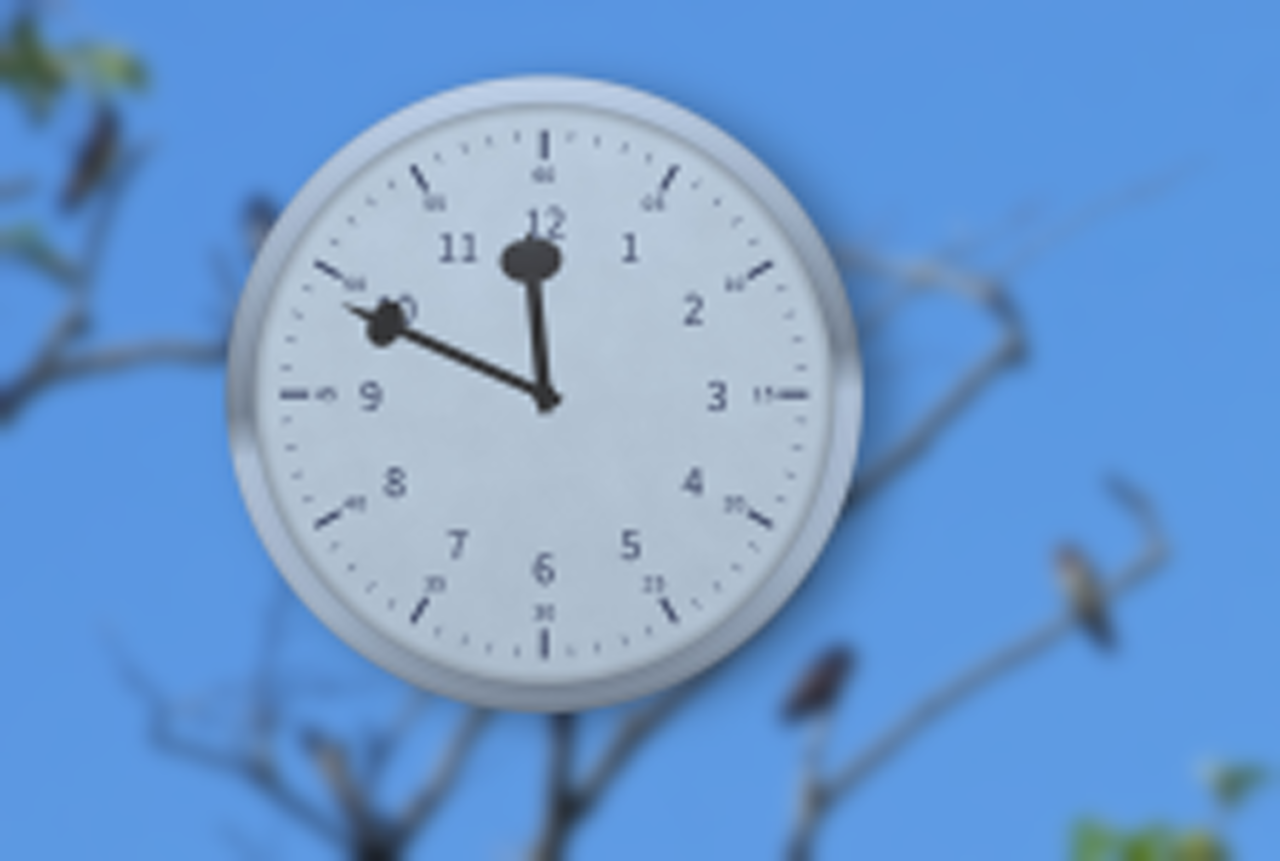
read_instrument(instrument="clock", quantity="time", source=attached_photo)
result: 11:49
